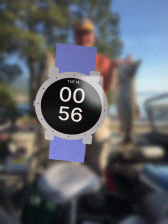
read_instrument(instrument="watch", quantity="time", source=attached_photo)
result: 0:56
